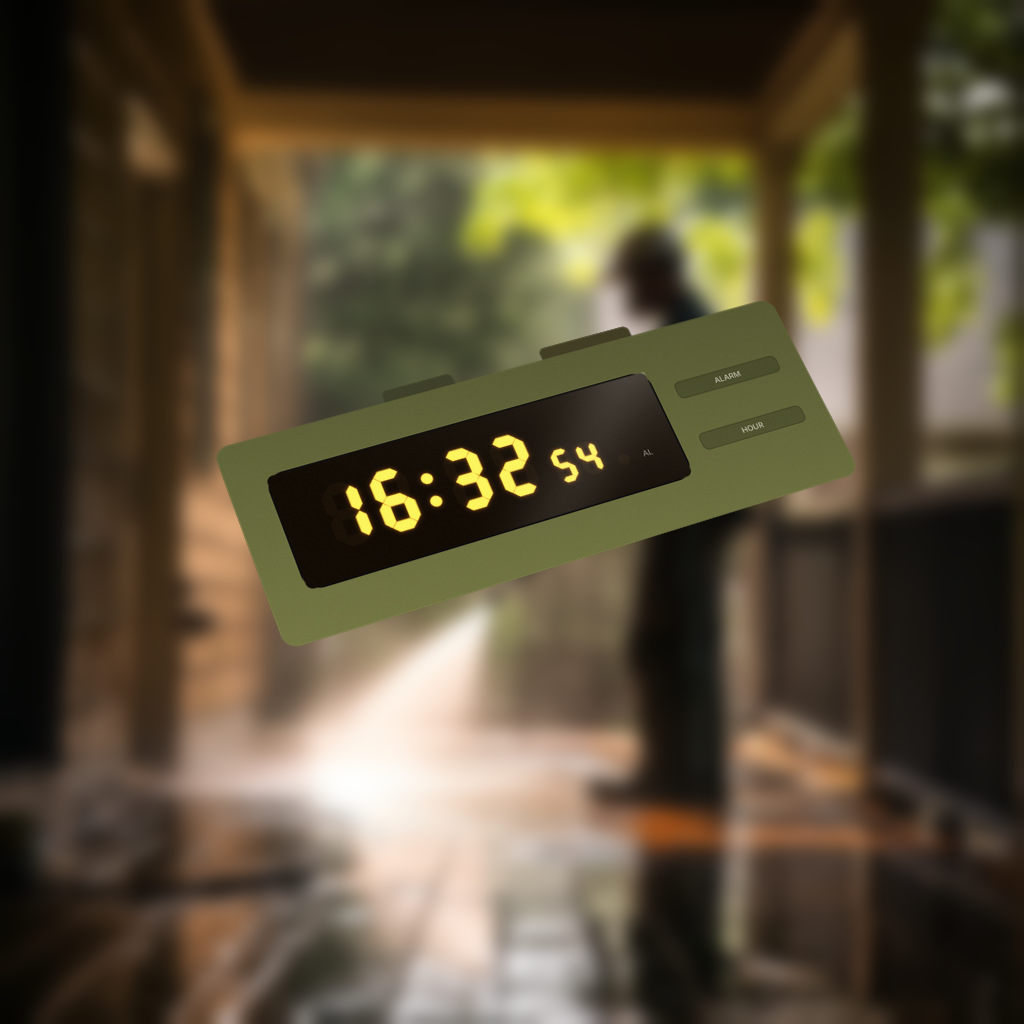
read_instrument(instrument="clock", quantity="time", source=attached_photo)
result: 16:32:54
